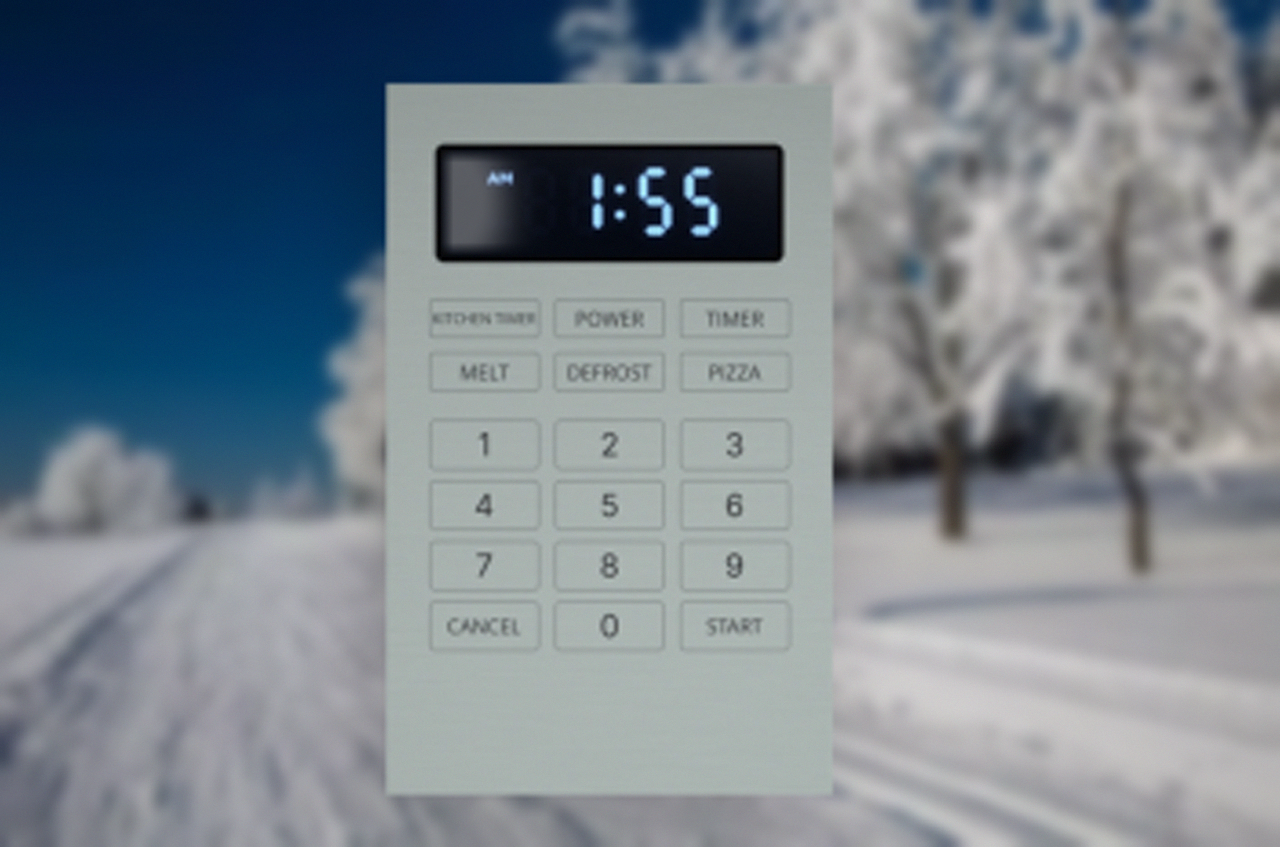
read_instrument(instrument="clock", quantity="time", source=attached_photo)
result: 1:55
